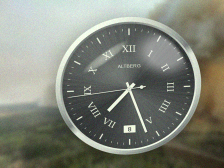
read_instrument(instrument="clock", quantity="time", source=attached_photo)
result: 7:26:44
